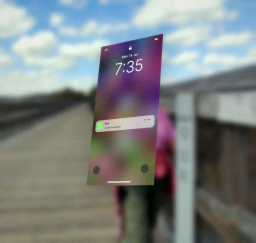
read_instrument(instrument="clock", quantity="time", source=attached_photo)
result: 7:35
